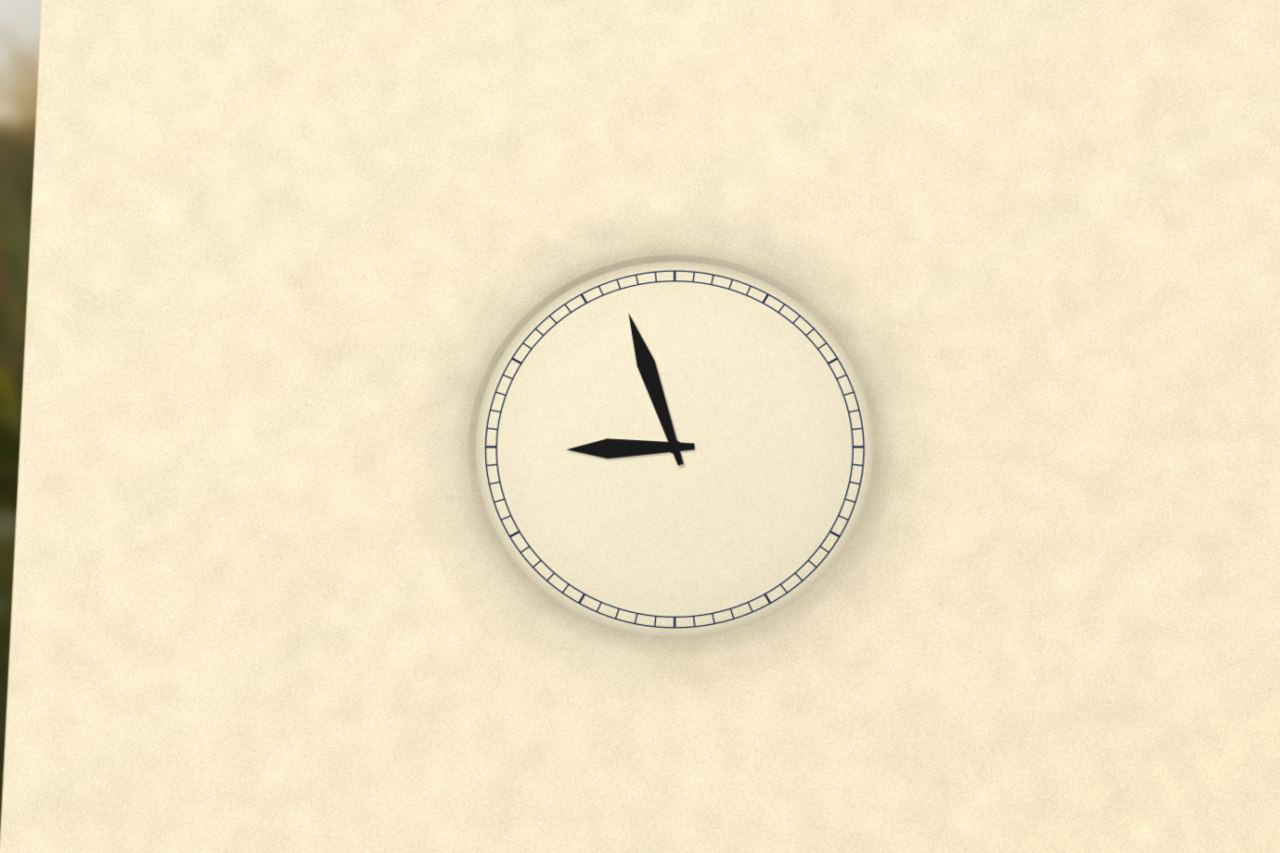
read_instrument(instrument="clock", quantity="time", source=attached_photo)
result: 8:57
